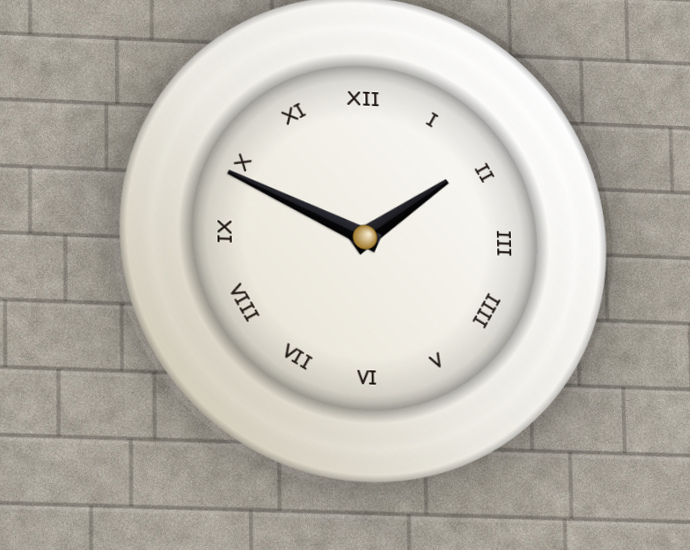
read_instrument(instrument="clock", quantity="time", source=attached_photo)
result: 1:49
